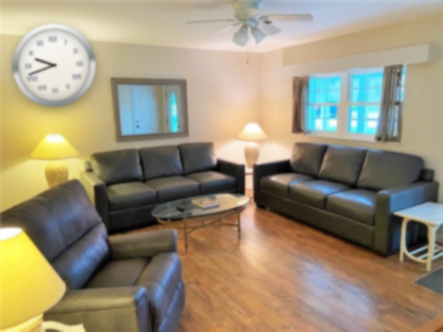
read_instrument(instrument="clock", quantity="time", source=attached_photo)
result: 9:42
